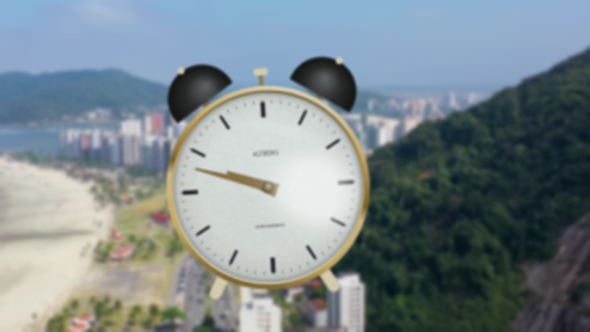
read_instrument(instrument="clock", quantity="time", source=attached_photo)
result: 9:48
